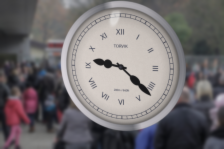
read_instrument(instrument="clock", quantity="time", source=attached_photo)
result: 9:22
